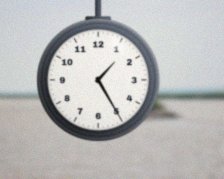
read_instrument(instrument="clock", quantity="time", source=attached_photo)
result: 1:25
